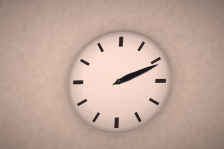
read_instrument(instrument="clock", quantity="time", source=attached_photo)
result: 2:11
